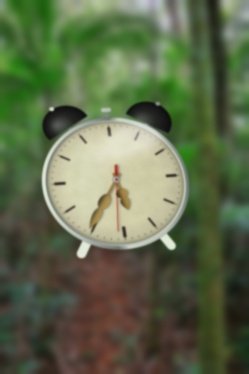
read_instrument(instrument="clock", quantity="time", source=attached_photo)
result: 5:35:31
